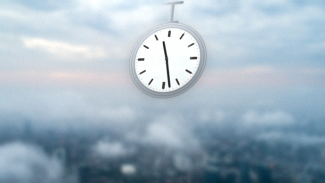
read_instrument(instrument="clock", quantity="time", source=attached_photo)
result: 11:28
